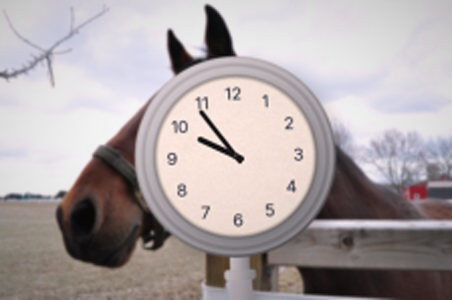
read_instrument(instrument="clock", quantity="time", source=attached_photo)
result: 9:54
